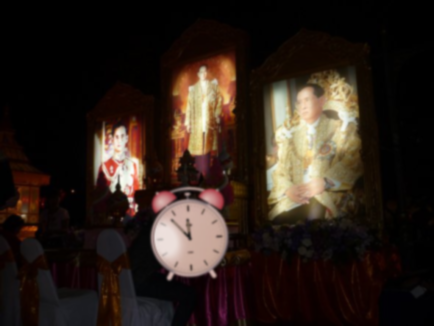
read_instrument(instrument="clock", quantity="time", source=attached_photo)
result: 11:53
